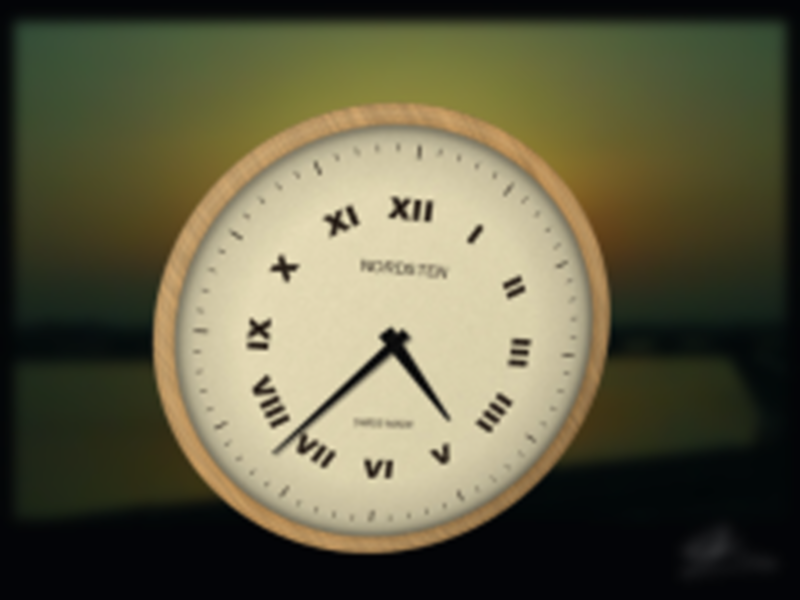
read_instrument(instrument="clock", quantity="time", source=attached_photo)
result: 4:37
